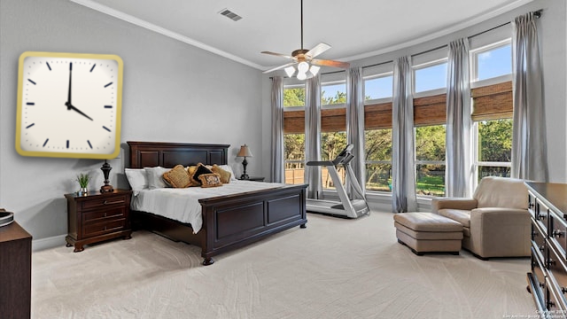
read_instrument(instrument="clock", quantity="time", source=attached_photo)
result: 4:00
